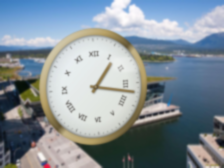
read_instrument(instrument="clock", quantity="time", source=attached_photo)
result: 1:17
